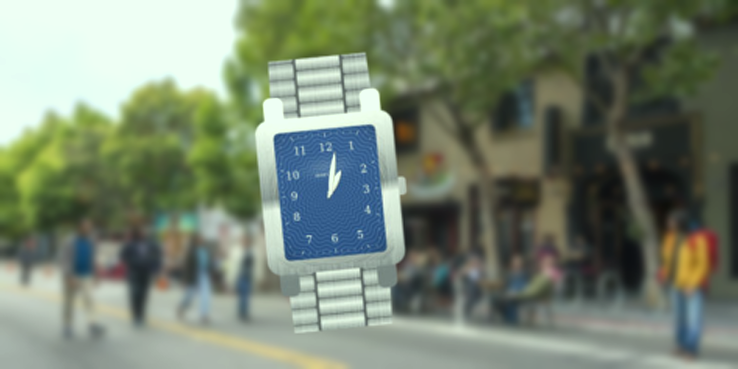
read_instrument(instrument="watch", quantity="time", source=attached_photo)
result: 1:02
